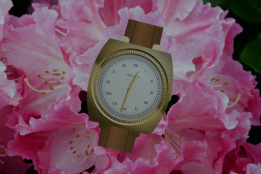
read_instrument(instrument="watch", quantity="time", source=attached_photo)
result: 12:31
